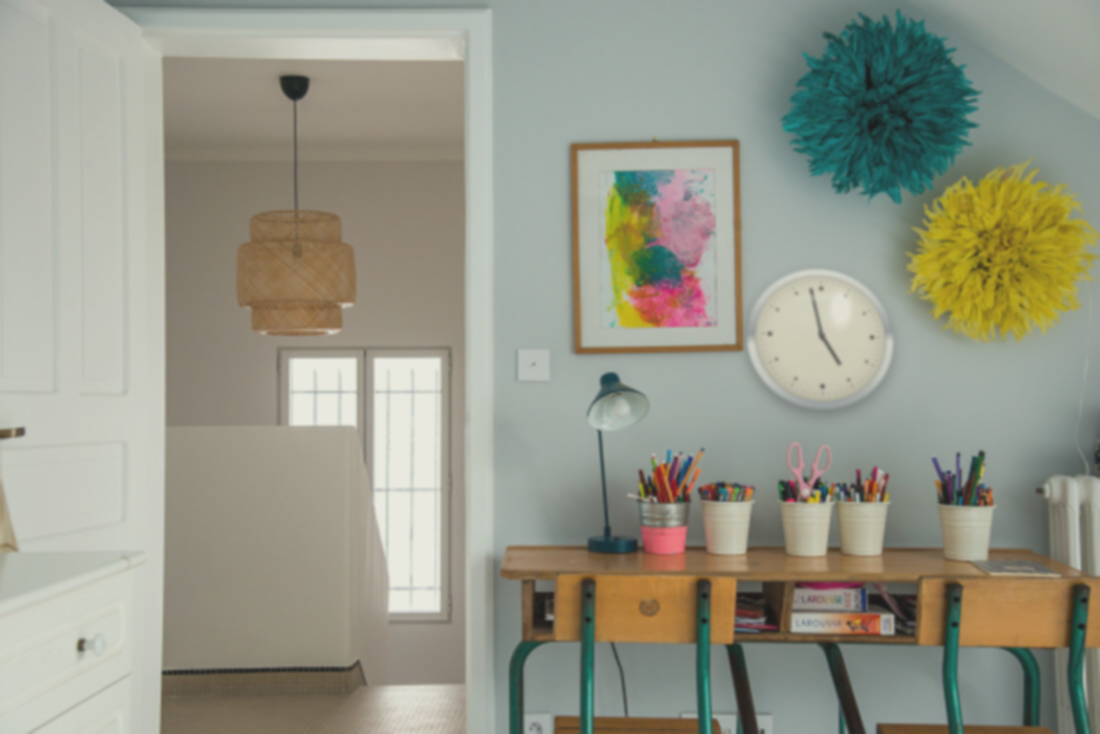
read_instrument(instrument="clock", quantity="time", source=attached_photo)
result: 4:58
